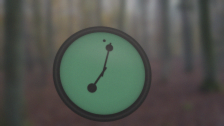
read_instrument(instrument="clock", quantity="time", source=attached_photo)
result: 7:02
